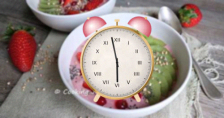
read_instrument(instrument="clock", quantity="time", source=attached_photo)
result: 5:58
